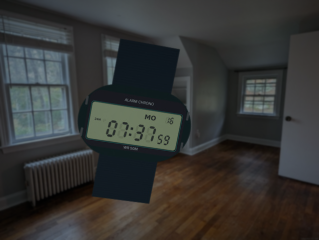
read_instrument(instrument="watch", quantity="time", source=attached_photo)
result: 7:37:59
